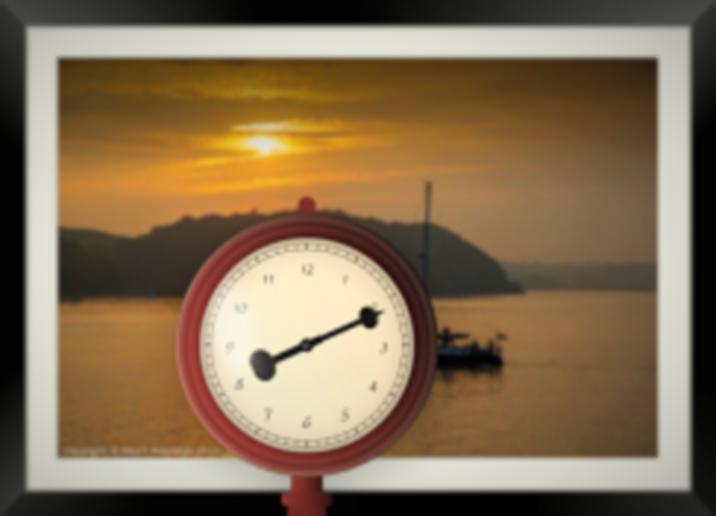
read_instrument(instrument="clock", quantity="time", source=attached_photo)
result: 8:11
